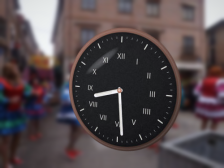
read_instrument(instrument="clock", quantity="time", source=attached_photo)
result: 8:29
